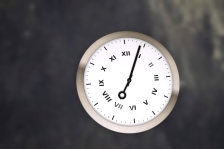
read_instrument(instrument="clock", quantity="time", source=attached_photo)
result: 7:04
